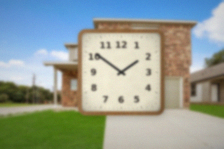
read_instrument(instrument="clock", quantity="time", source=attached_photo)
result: 1:51
